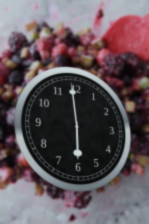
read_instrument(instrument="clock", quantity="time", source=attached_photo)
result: 5:59
